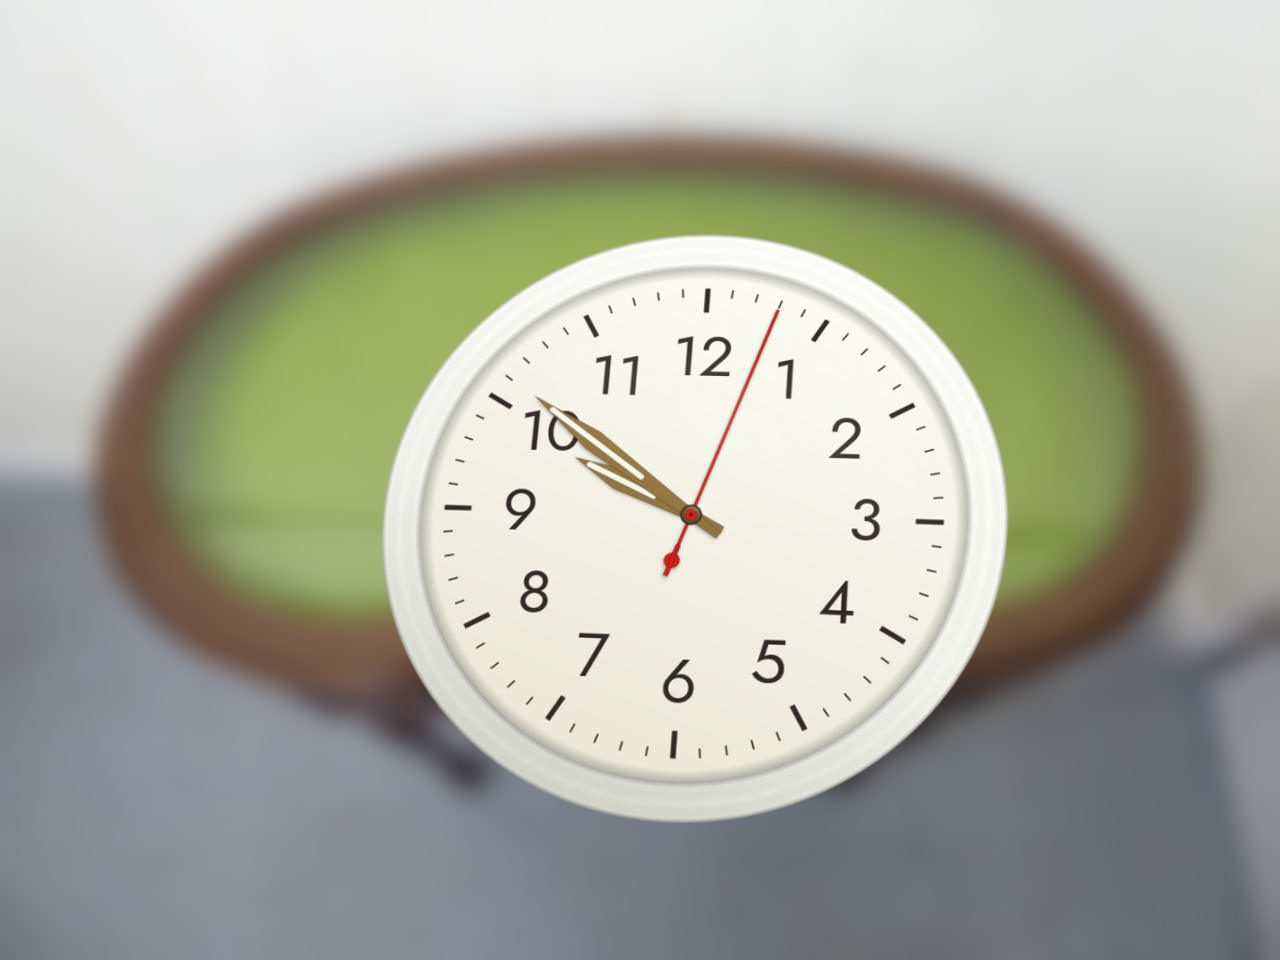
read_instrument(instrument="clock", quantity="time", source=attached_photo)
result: 9:51:03
